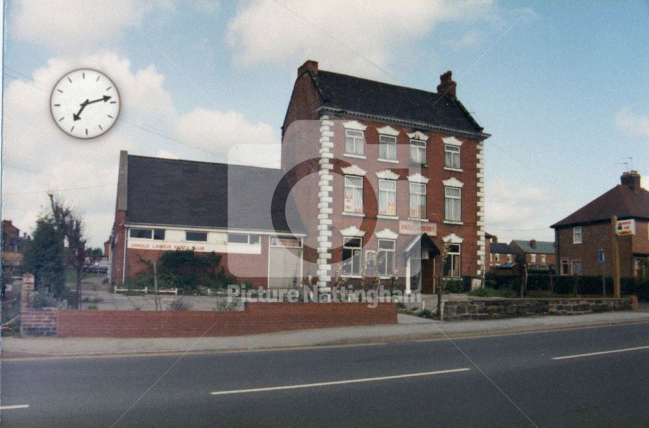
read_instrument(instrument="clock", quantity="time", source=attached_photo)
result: 7:13
